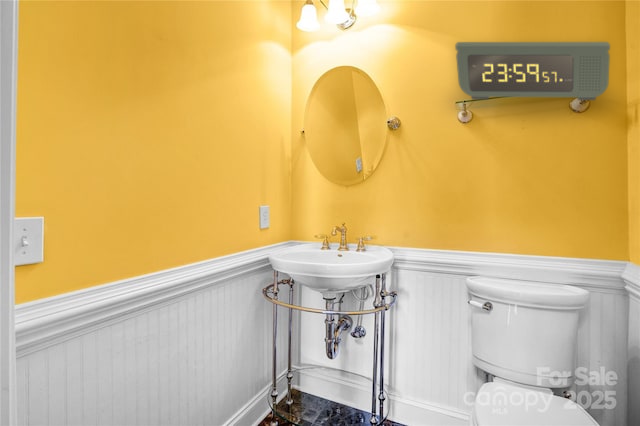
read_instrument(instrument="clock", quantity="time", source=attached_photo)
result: 23:59:57
